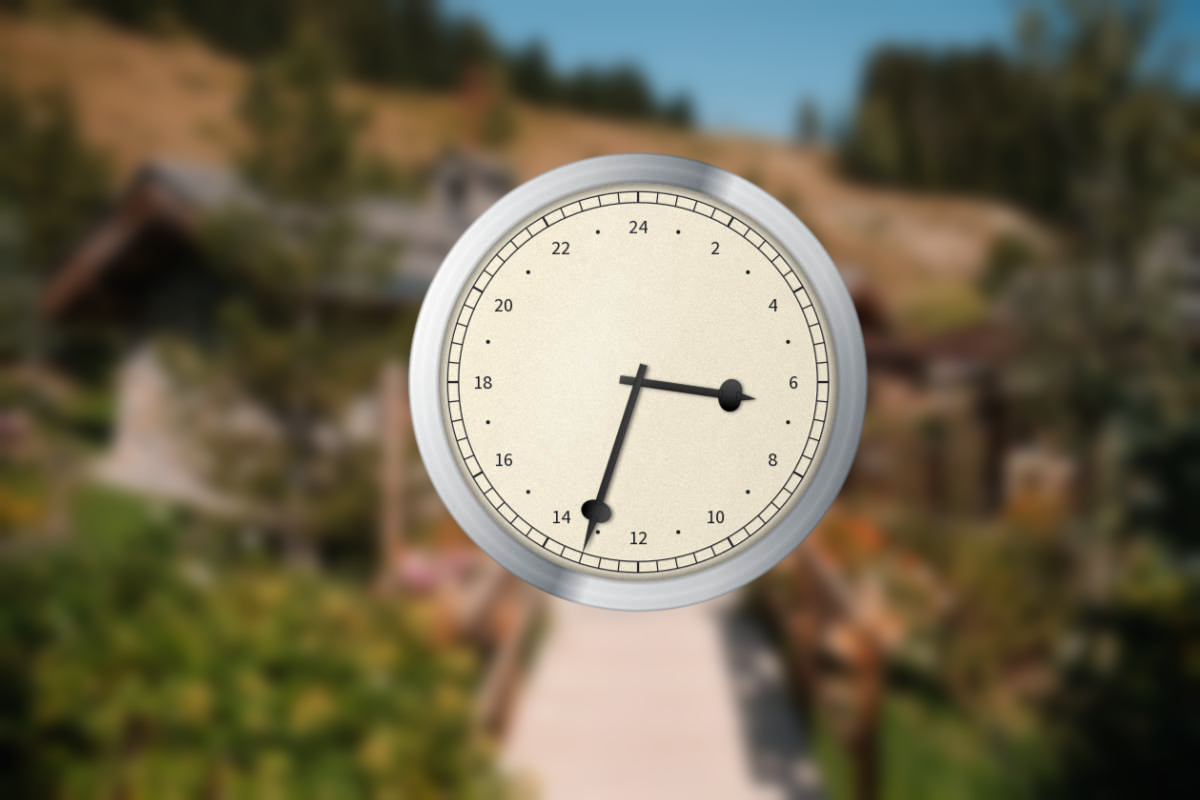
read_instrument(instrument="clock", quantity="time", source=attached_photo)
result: 6:33
